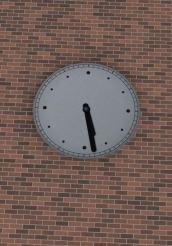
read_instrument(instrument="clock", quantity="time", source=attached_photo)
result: 5:28
